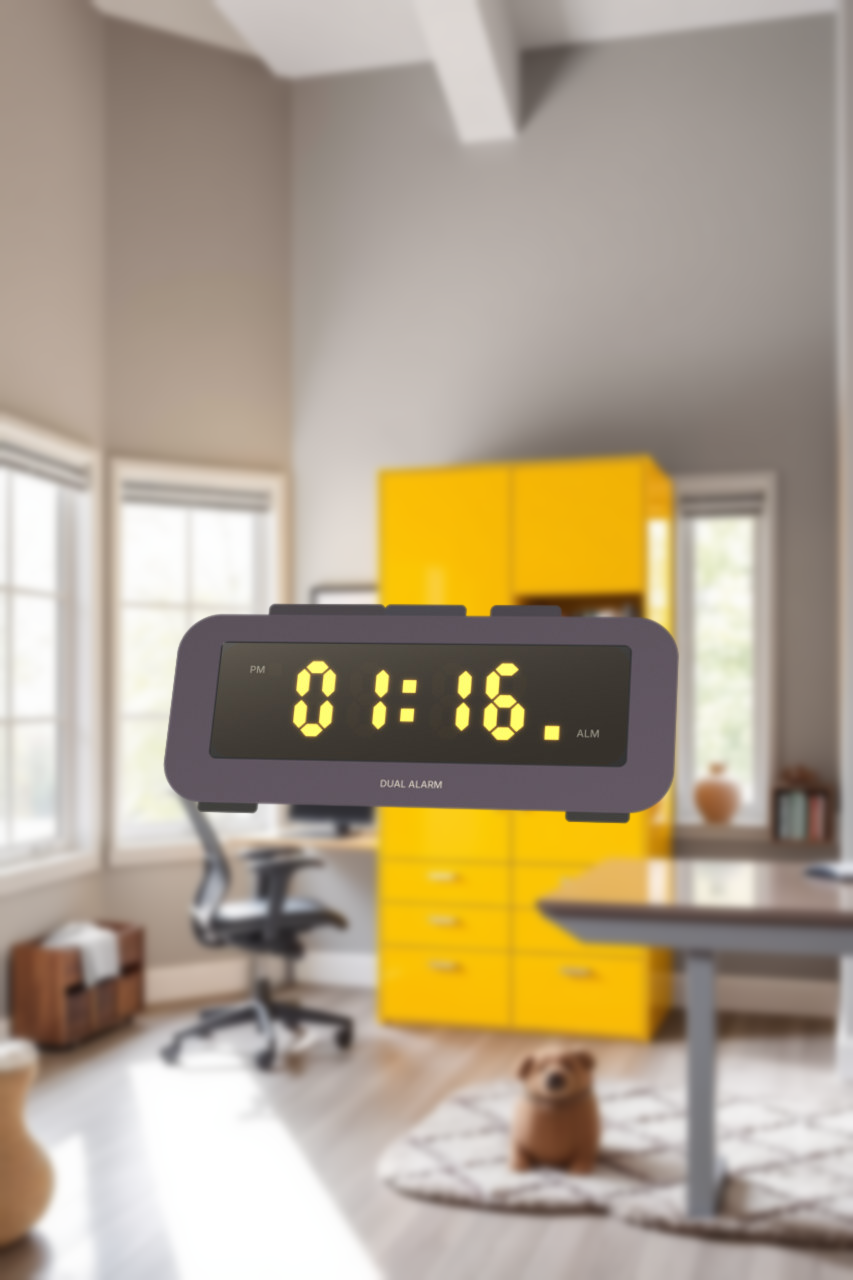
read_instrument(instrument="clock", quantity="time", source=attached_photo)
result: 1:16
